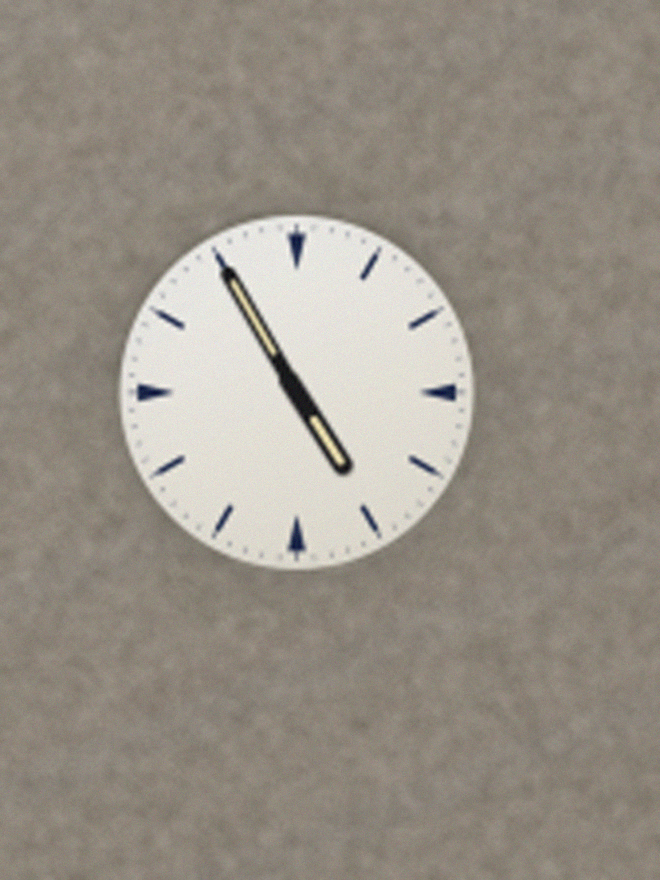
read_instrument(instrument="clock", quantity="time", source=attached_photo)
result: 4:55
